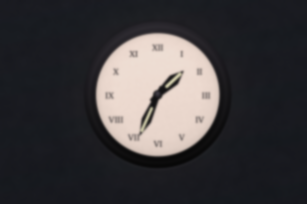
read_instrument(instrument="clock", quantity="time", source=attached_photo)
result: 1:34
